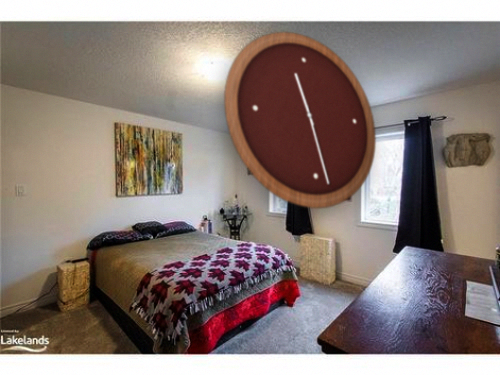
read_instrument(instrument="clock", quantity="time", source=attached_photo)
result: 11:28
